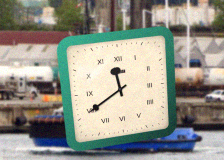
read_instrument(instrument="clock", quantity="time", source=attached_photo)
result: 11:40
